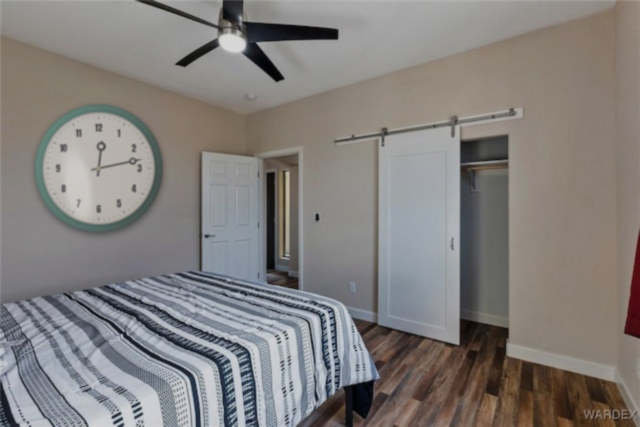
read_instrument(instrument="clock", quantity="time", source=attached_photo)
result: 12:13
